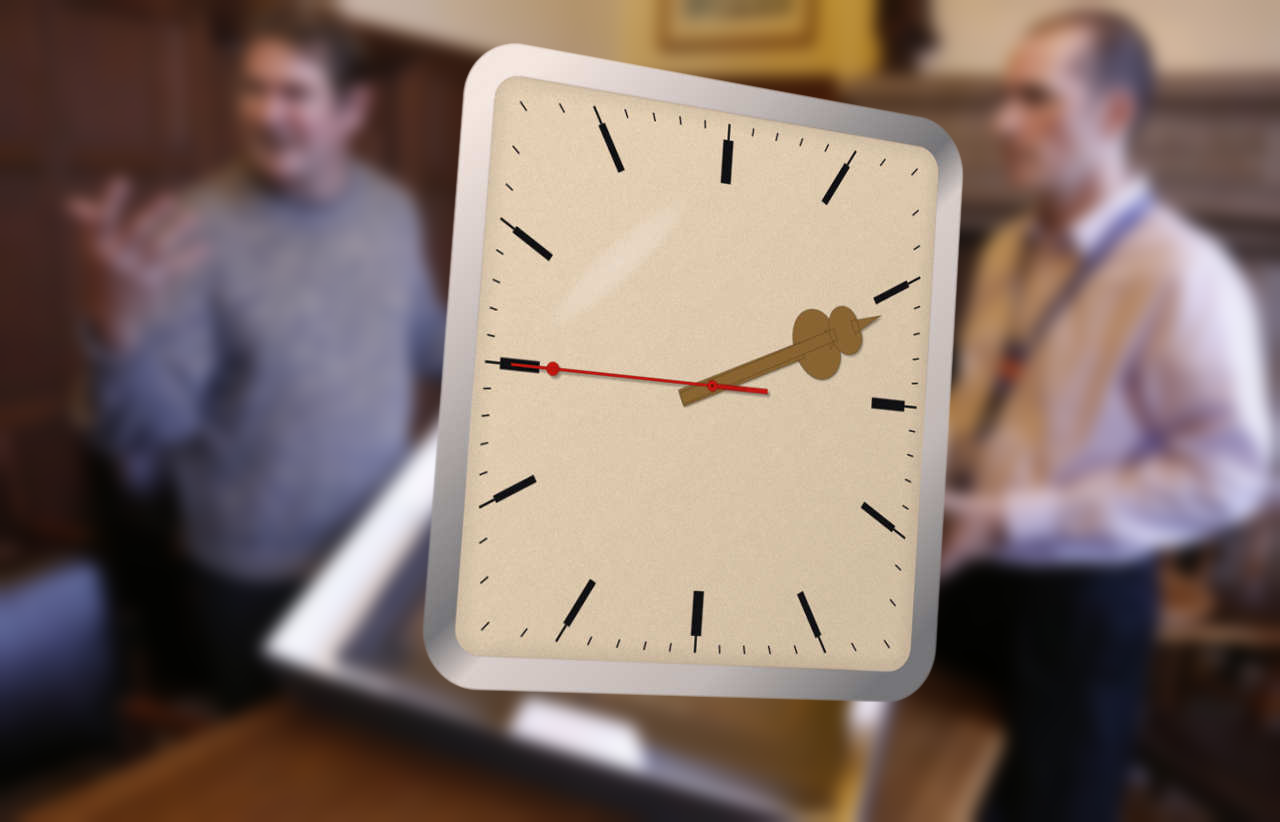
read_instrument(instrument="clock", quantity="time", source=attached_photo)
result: 2:10:45
